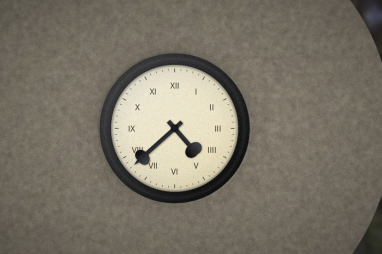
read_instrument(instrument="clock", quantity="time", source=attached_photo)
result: 4:38
